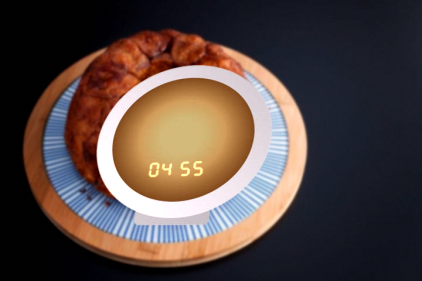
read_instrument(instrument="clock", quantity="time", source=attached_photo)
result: 4:55
